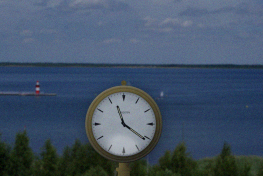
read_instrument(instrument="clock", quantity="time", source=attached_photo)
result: 11:21
